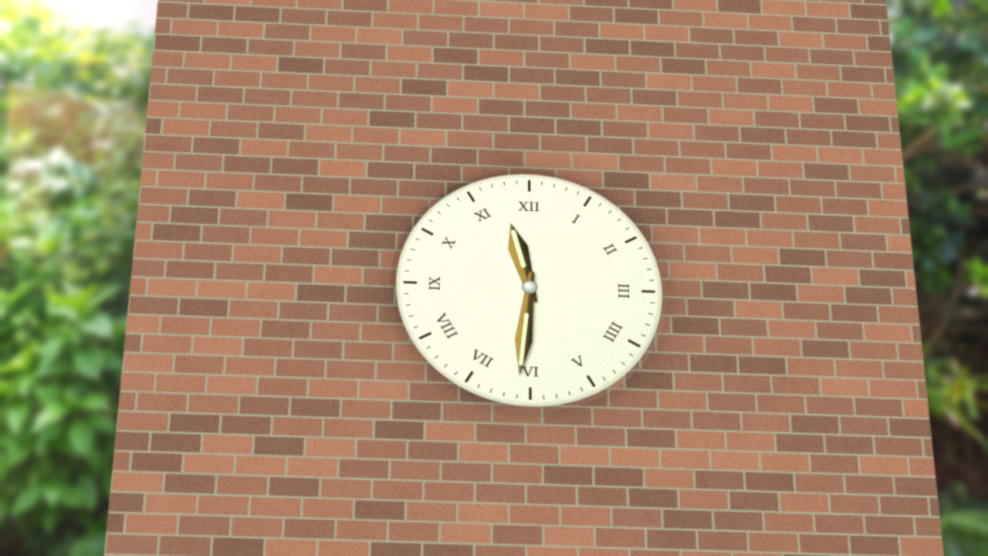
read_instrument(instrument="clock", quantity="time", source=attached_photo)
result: 11:31
